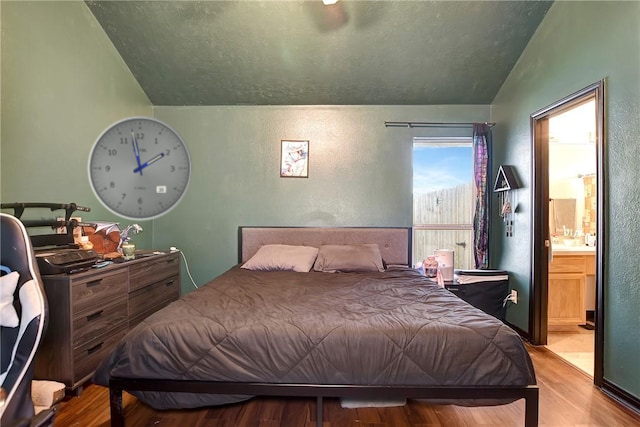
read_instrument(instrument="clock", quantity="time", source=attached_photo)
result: 1:58
